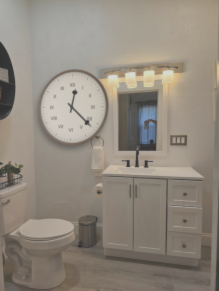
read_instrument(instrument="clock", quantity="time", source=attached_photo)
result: 12:22
